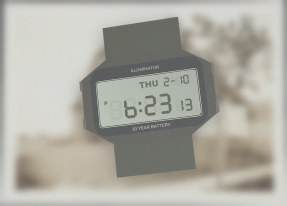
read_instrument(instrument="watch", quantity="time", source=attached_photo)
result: 6:23:13
